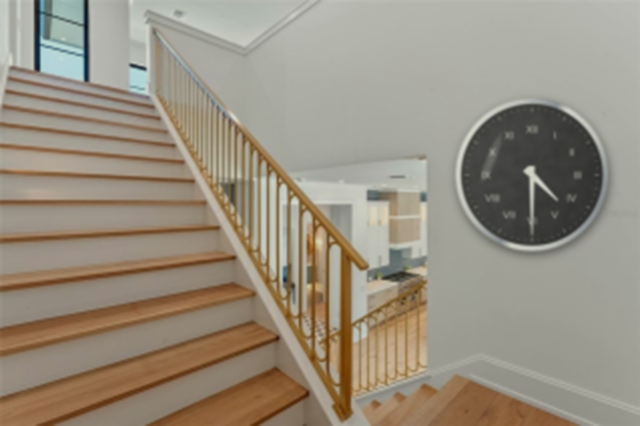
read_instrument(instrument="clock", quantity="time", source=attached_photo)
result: 4:30
